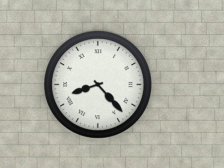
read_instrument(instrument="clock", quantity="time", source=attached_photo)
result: 8:23
